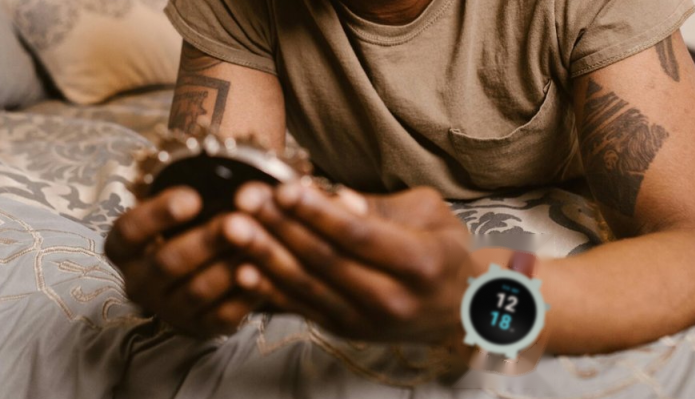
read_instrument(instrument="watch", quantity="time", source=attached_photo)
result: 12:18
